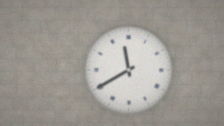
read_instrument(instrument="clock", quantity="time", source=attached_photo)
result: 11:40
